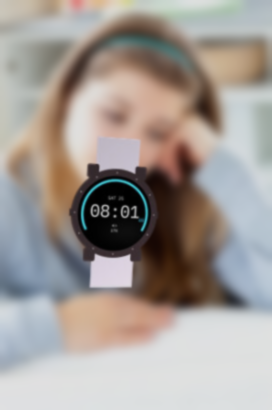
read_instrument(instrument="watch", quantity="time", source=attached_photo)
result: 8:01
